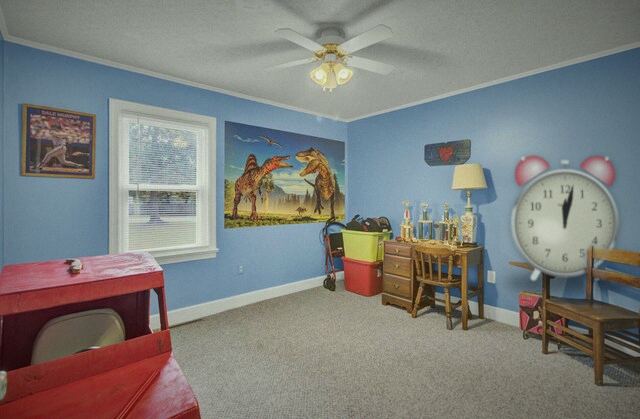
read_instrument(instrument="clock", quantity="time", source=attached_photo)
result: 12:02
